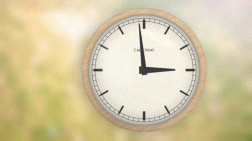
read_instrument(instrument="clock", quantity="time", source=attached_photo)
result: 2:59
